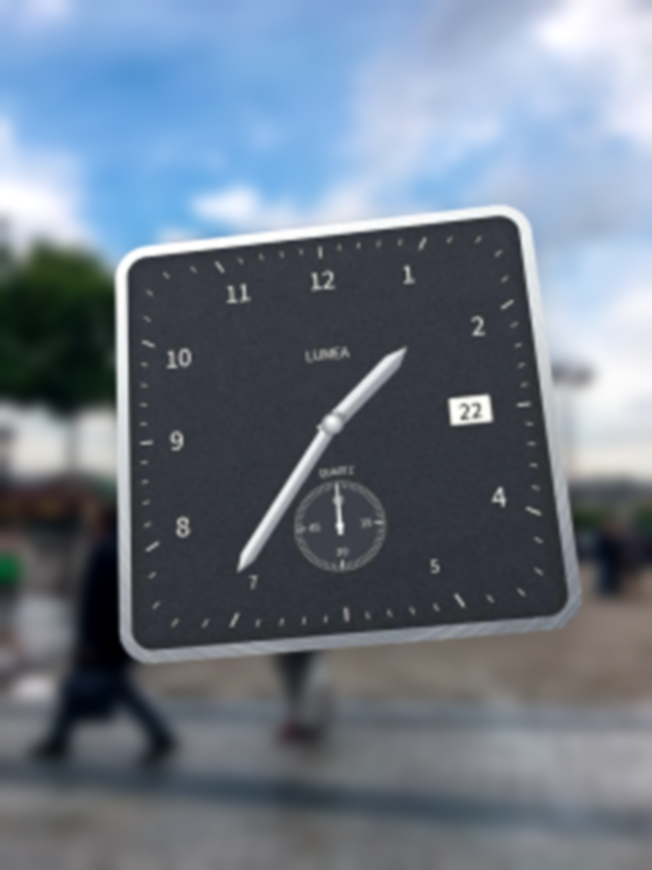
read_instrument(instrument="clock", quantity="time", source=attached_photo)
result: 1:36
